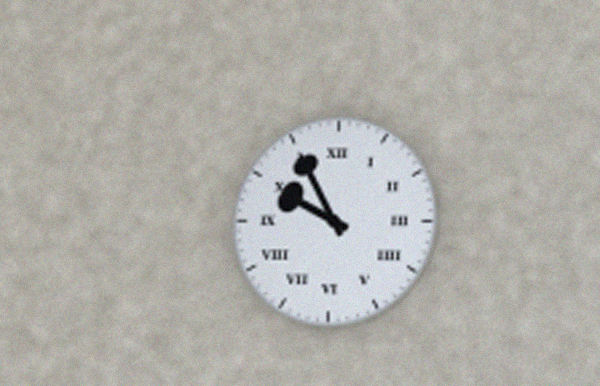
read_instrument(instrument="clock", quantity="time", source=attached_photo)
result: 9:55
